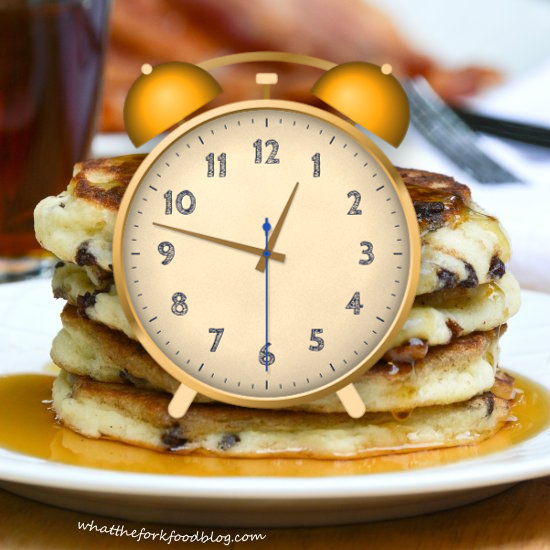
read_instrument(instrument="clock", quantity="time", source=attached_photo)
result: 12:47:30
